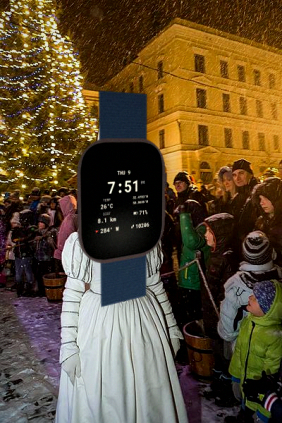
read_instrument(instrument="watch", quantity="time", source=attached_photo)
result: 7:51
